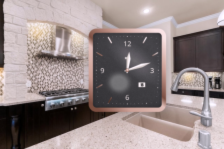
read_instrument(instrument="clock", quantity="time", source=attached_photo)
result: 12:12
